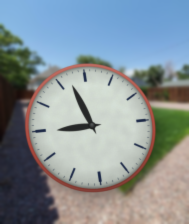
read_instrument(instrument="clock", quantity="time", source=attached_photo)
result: 8:57
